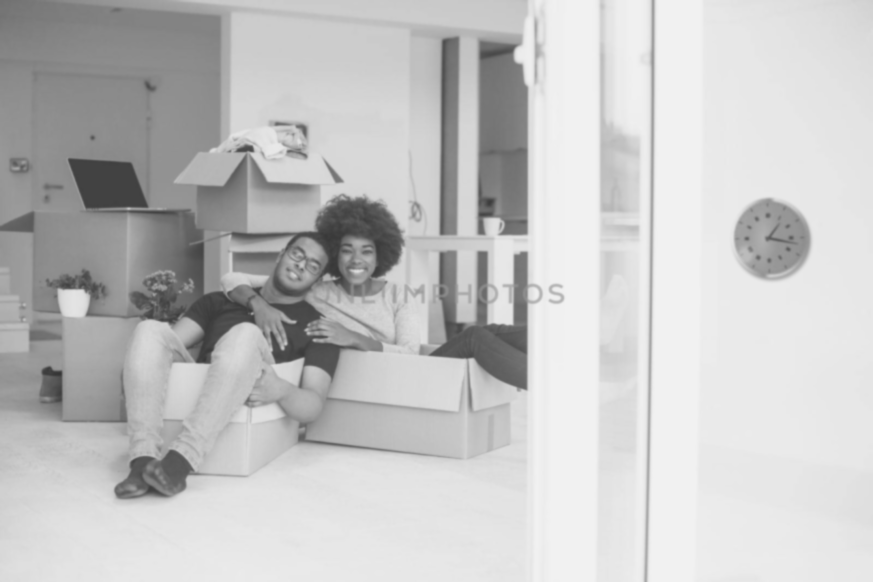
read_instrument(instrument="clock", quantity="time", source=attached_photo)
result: 1:17
